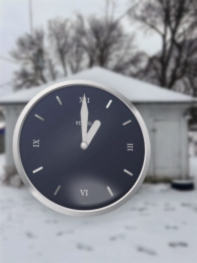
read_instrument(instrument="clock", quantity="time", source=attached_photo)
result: 1:00
